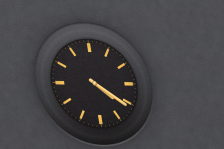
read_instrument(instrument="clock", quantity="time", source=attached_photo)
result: 4:21
